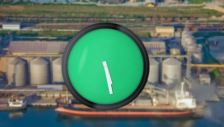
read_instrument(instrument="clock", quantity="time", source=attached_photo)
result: 5:28
